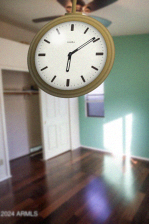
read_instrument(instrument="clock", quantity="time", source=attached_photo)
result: 6:09
